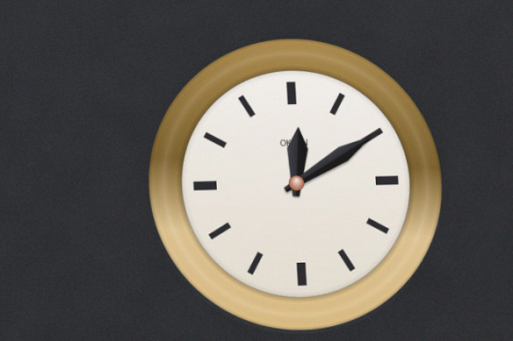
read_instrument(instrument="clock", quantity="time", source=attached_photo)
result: 12:10
